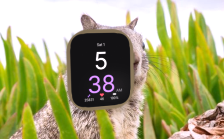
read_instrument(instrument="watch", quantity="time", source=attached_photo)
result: 5:38
